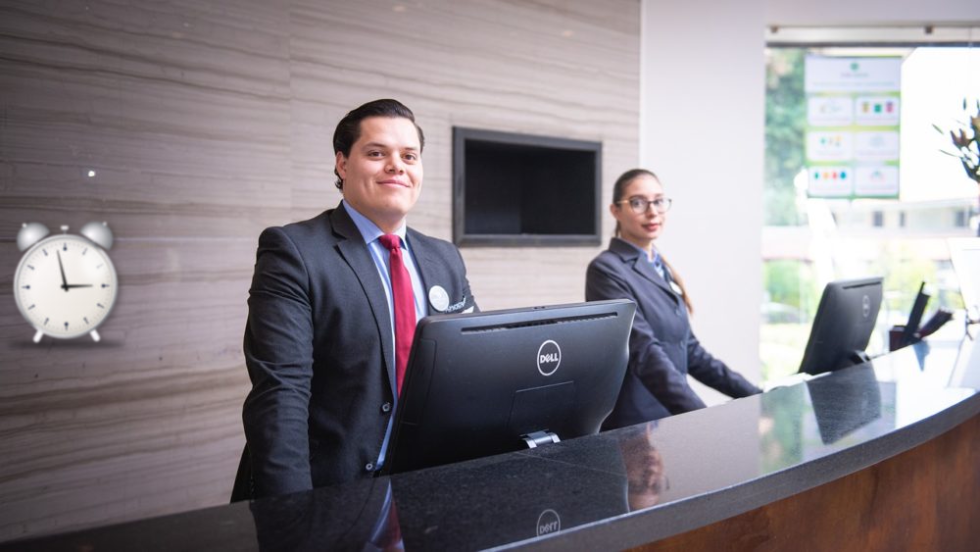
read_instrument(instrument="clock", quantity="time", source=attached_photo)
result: 2:58
